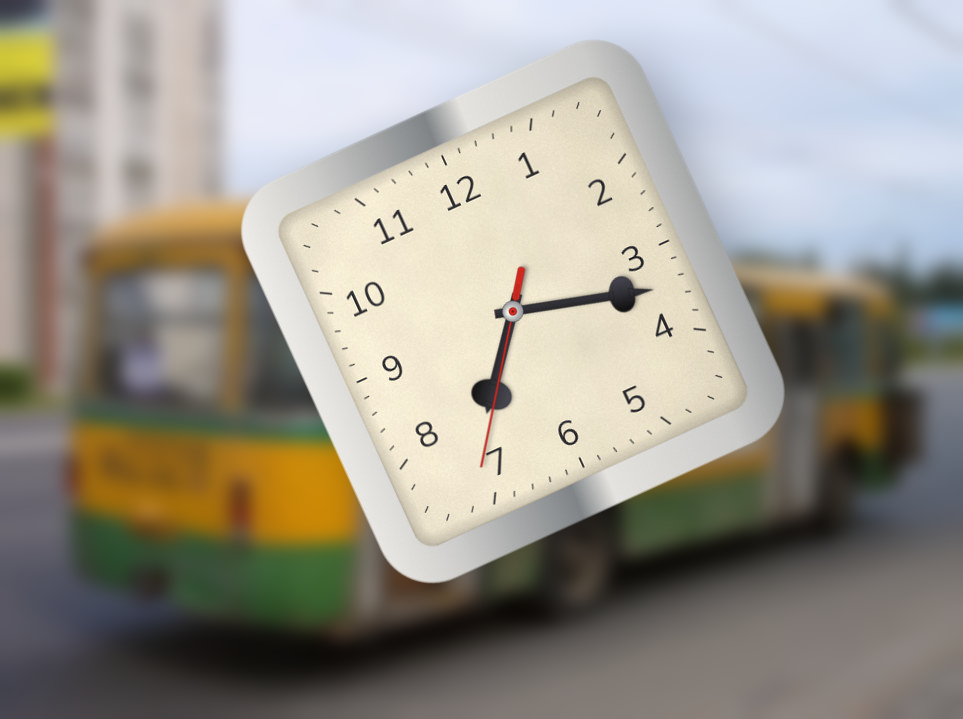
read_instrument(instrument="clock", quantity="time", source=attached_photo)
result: 7:17:36
